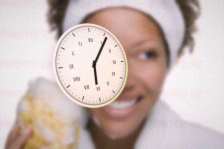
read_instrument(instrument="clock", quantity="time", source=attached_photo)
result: 6:06
